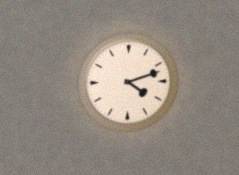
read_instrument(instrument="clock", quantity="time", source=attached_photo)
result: 4:12
